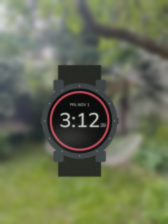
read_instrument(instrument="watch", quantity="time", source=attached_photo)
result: 3:12
